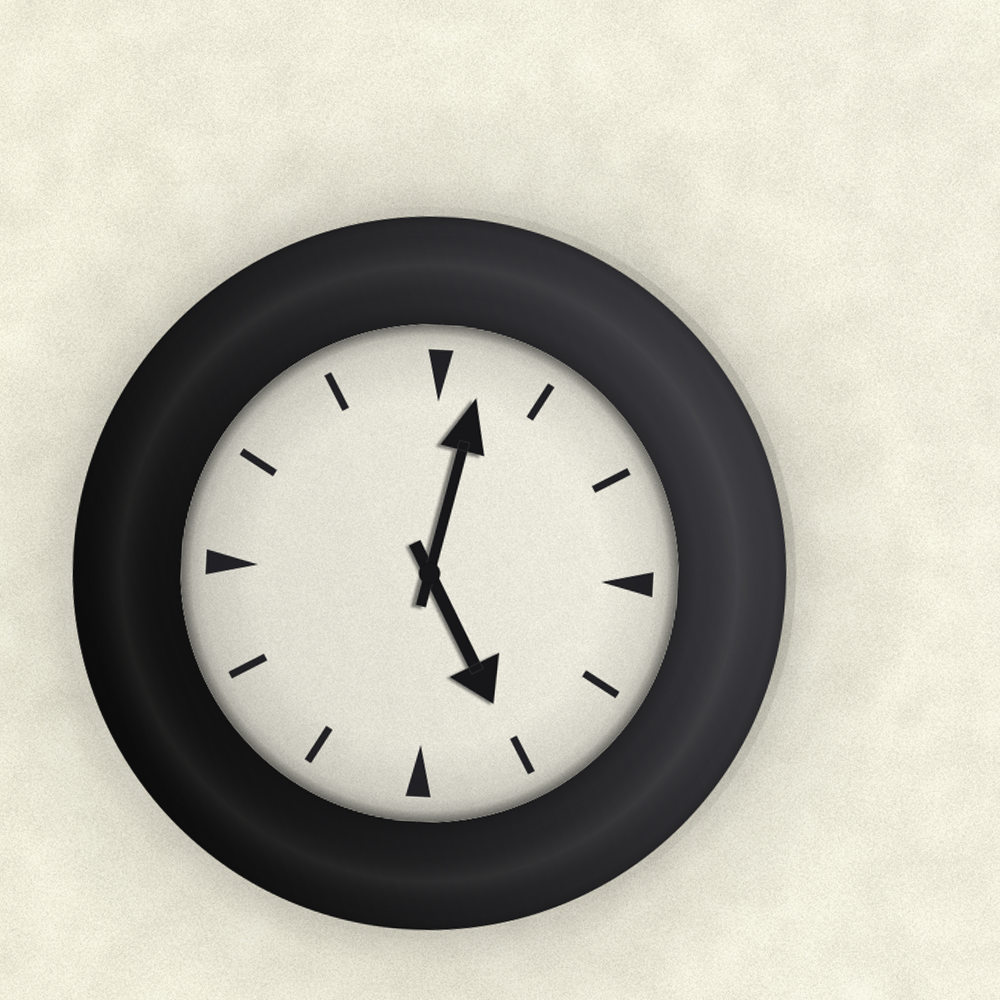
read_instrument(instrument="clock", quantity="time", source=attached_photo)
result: 5:02
